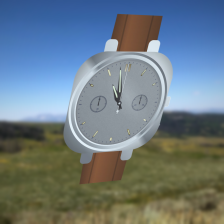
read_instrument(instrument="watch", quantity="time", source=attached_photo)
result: 10:58
